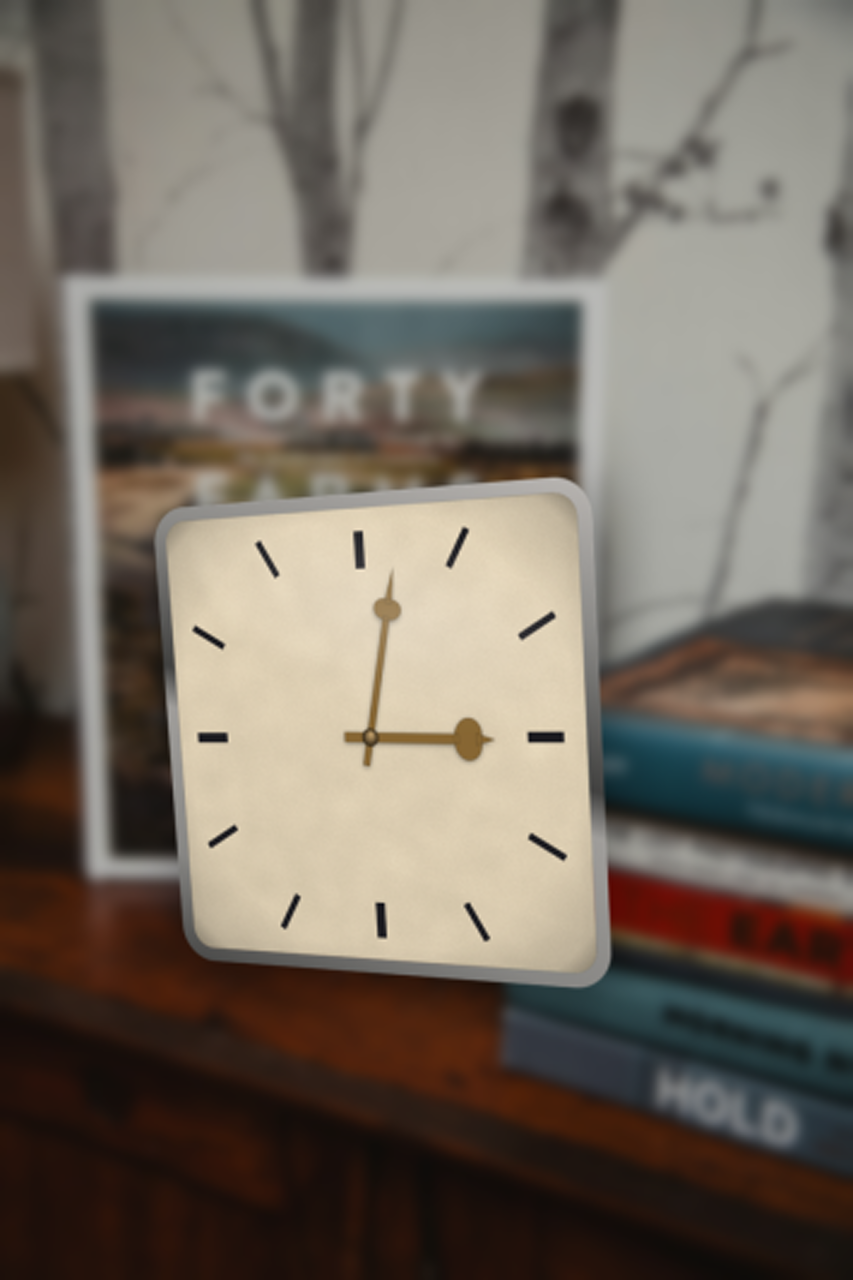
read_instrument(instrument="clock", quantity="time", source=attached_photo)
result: 3:02
